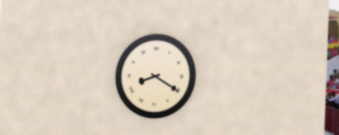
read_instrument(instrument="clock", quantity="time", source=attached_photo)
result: 8:20
